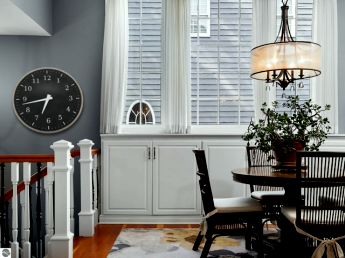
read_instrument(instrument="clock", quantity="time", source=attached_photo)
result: 6:43
